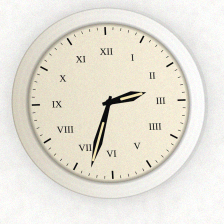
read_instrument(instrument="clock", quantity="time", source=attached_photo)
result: 2:33
